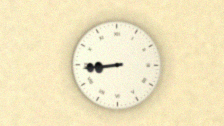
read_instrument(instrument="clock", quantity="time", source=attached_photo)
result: 8:44
